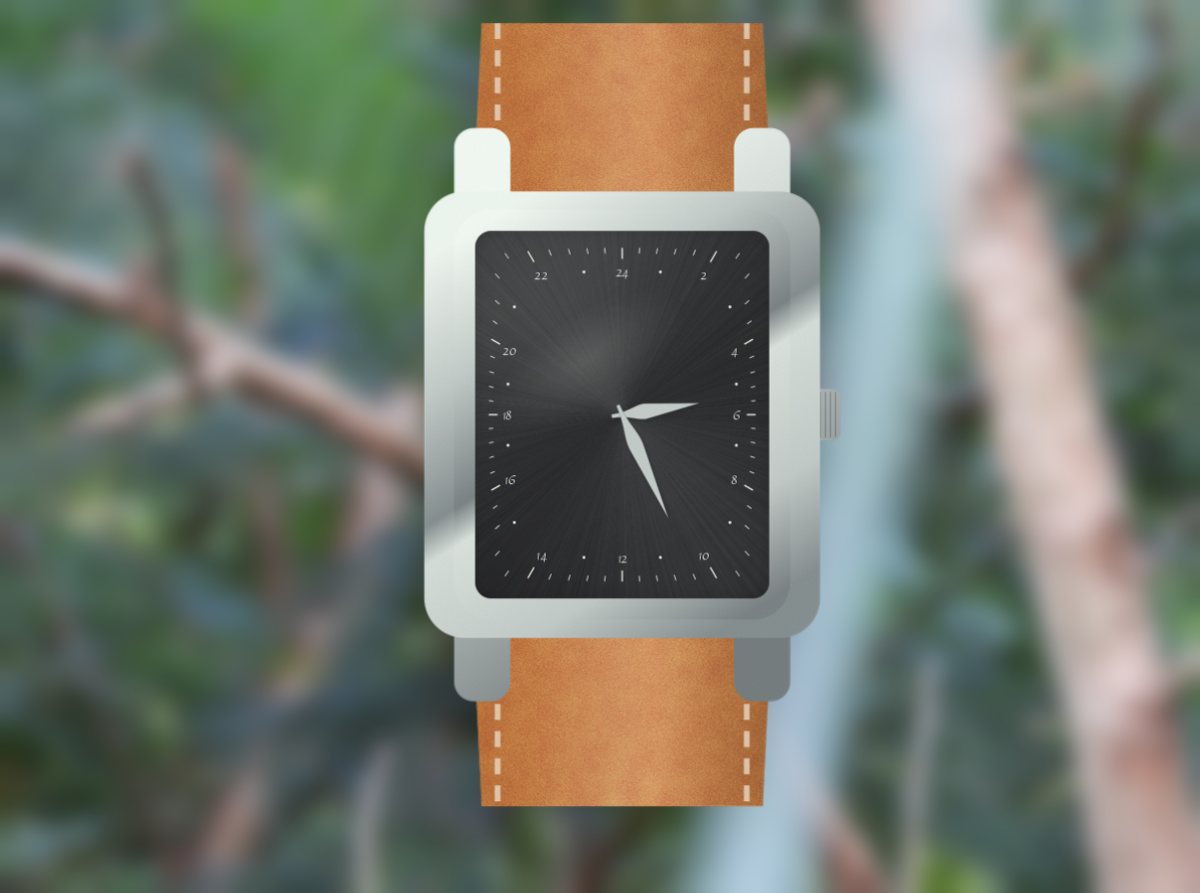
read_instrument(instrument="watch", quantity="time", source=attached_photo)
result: 5:26
